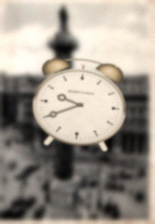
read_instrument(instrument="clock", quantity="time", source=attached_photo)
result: 9:40
